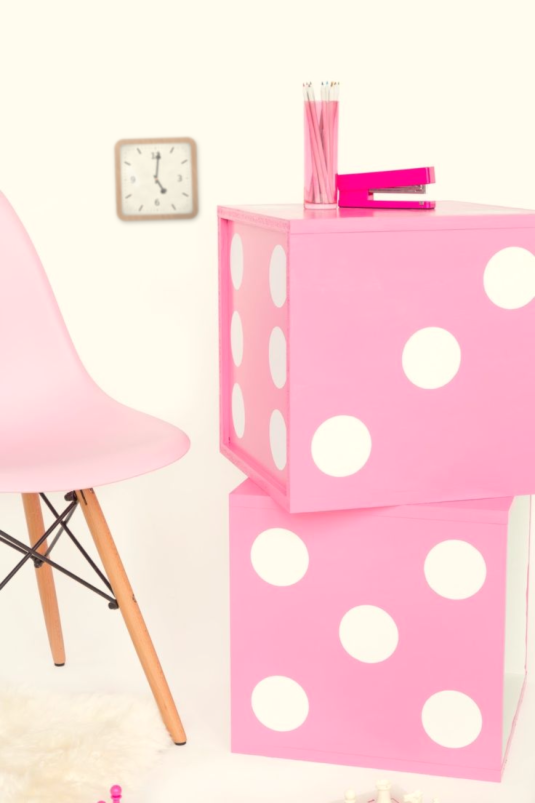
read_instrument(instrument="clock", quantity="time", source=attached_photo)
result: 5:01
